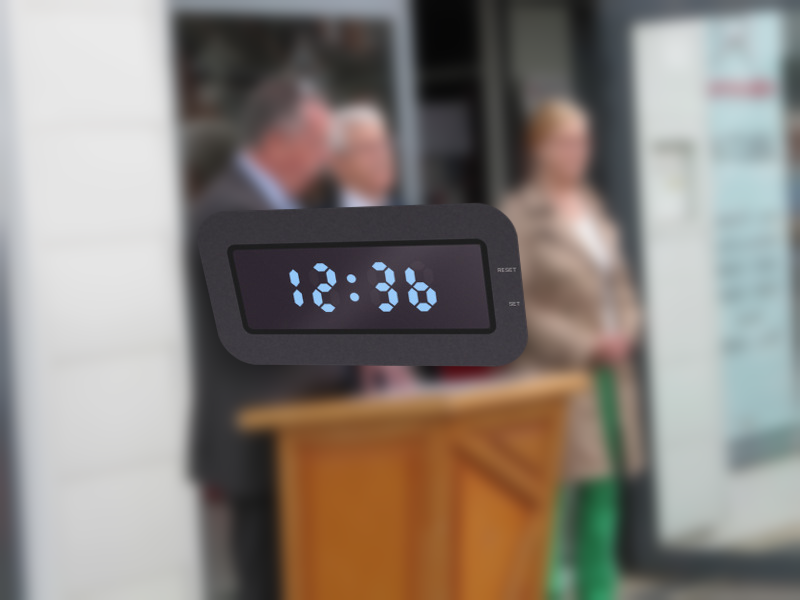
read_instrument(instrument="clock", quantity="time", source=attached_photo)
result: 12:36
